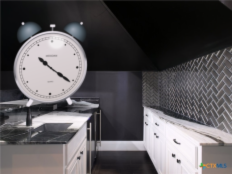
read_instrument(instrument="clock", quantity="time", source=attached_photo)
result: 10:21
